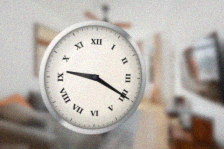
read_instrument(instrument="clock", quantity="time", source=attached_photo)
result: 9:20
